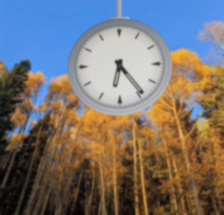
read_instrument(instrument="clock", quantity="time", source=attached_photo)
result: 6:24
